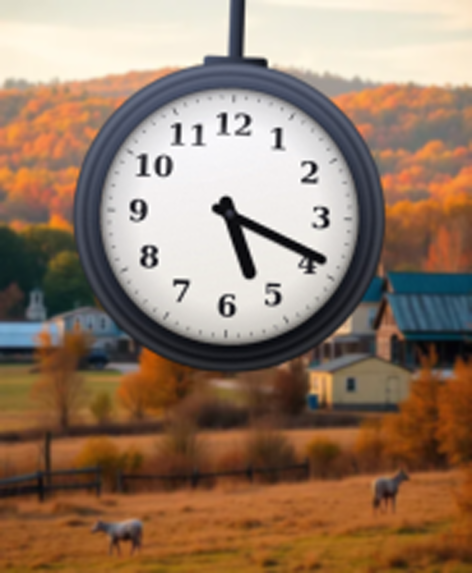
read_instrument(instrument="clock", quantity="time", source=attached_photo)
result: 5:19
